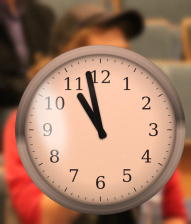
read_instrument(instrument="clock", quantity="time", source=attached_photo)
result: 10:58
